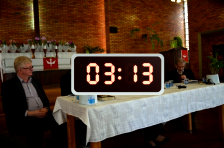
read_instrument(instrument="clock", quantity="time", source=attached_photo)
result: 3:13
